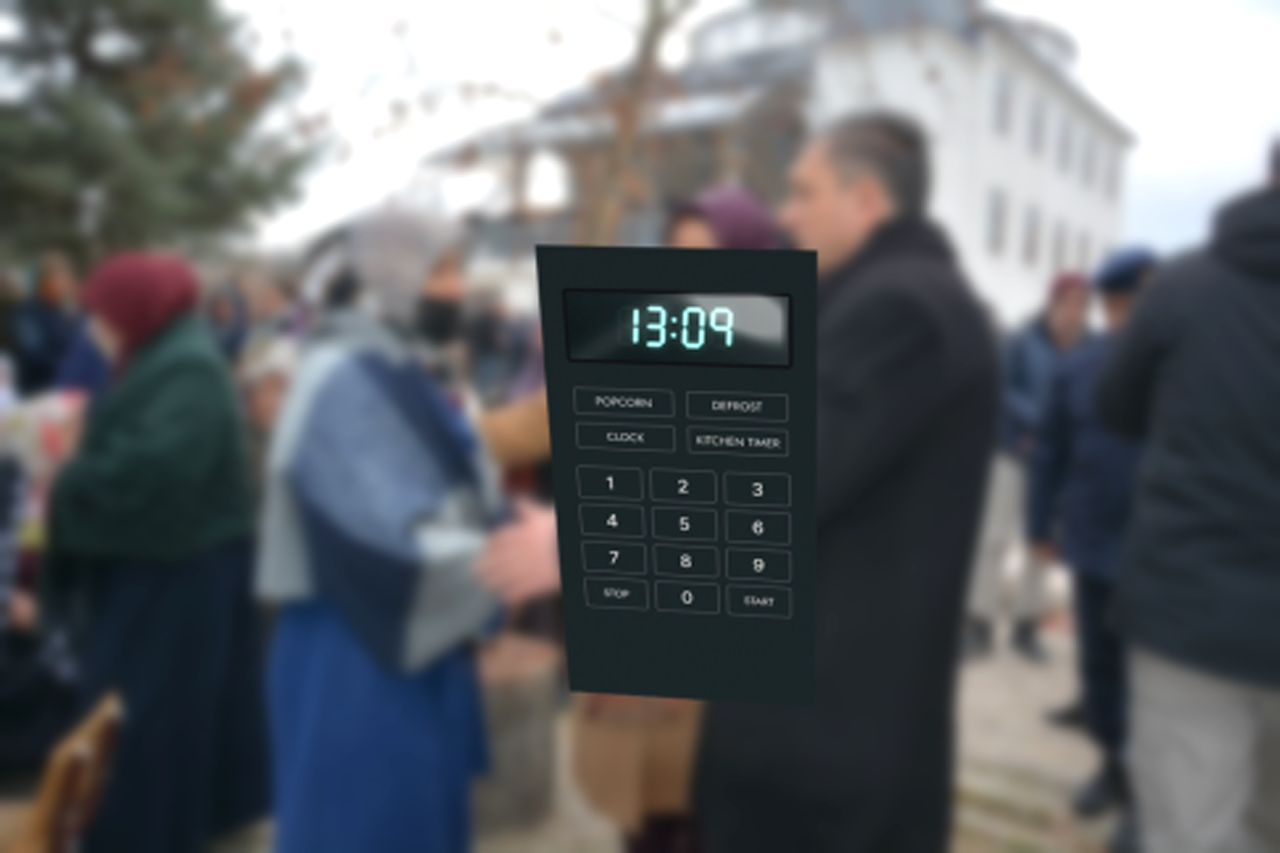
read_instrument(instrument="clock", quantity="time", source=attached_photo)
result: 13:09
